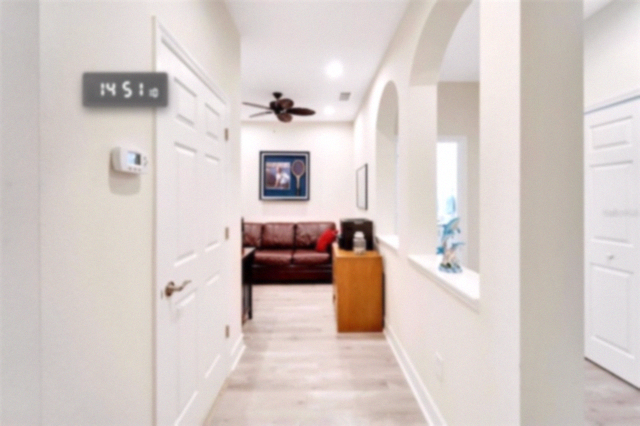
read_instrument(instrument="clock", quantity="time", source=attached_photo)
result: 14:51
